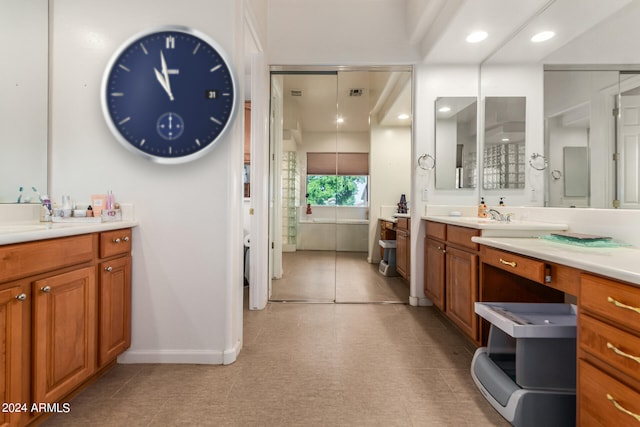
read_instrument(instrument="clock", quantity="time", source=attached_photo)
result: 10:58
